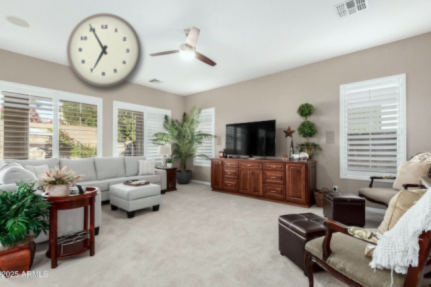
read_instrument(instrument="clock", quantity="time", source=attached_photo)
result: 6:55
